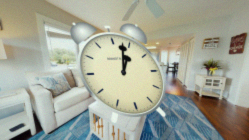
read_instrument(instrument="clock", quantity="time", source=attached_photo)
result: 1:03
